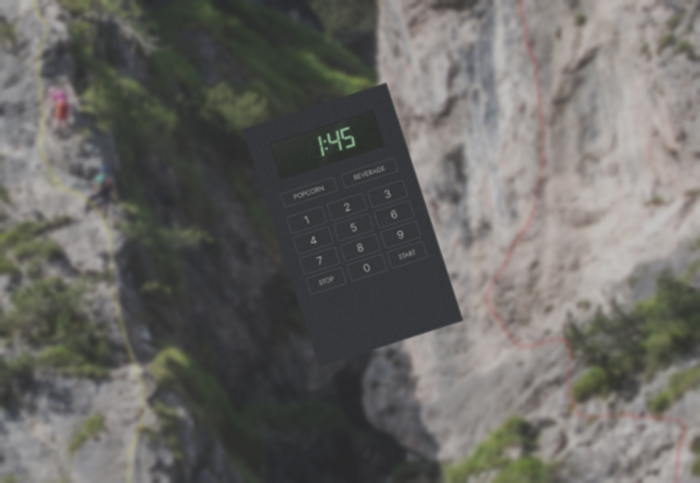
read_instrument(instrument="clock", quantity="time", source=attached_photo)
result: 1:45
